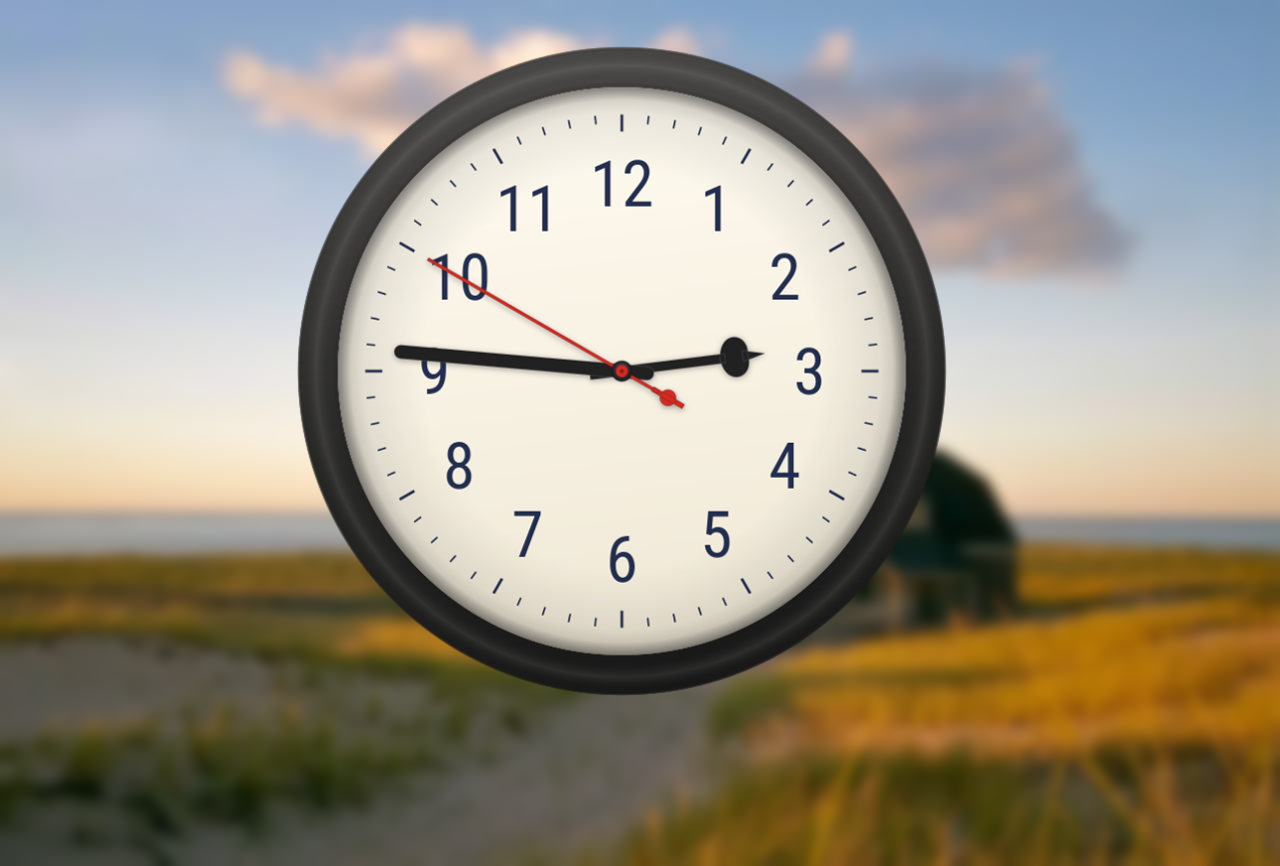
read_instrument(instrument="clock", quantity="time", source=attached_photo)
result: 2:45:50
